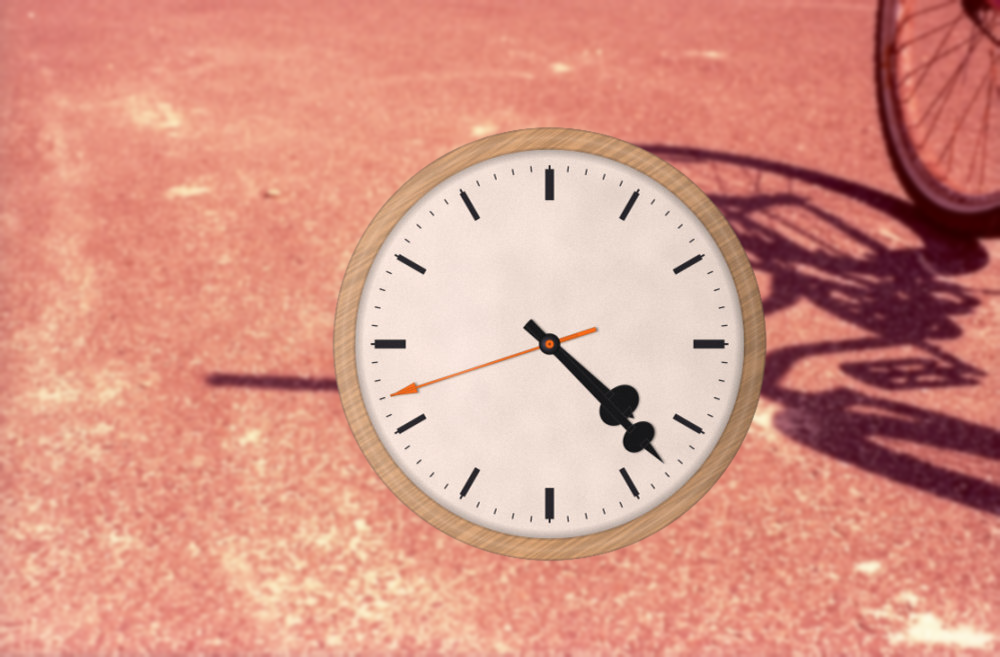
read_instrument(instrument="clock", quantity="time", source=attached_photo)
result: 4:22:42
